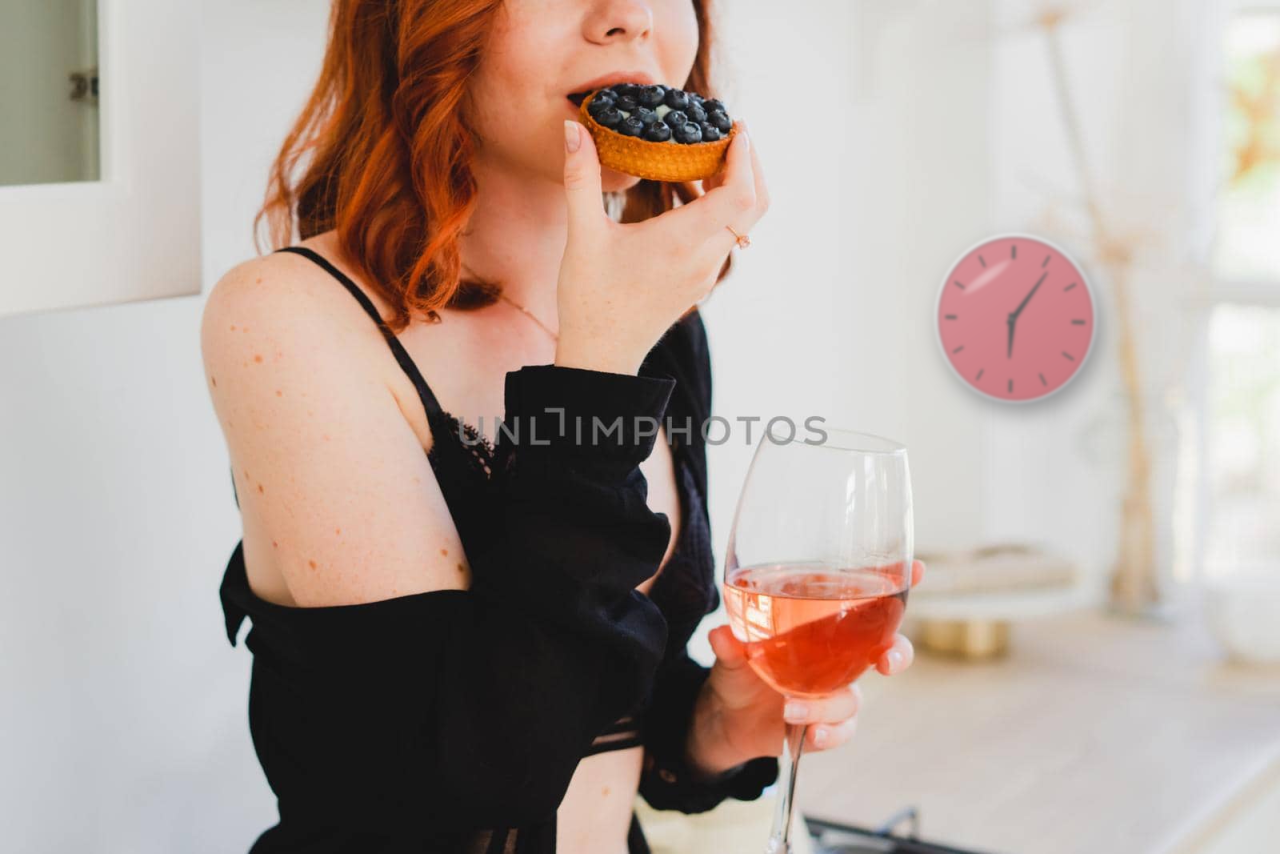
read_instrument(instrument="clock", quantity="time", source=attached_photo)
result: 6:06
